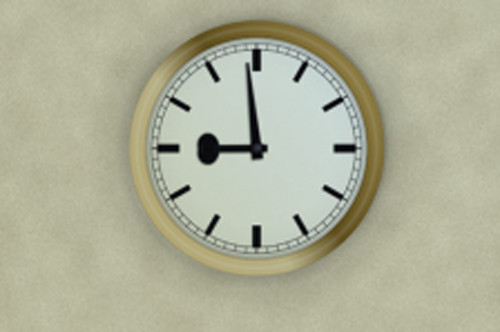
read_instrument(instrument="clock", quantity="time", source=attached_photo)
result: 8:59
